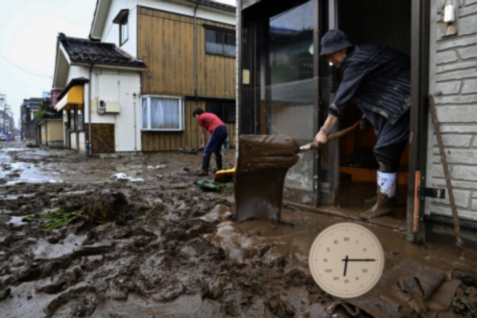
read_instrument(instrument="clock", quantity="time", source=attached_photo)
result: 6:15
